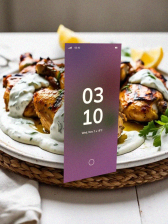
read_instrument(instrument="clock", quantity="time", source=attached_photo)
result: 3:10
